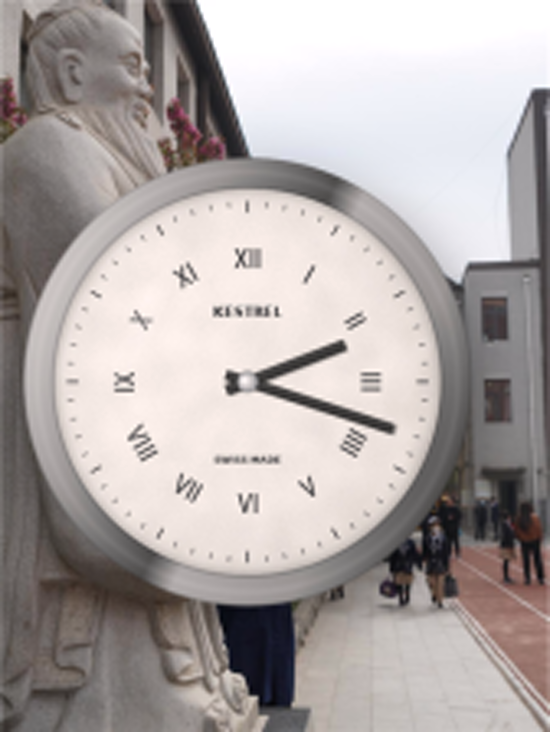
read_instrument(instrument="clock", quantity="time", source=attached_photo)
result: 2:18
